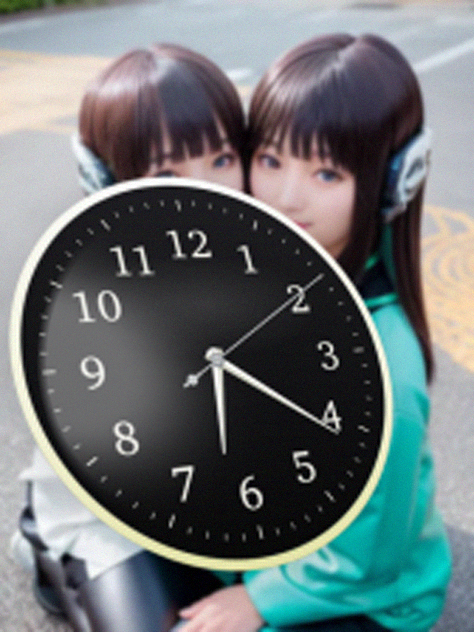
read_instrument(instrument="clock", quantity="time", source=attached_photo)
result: 6:21:10
